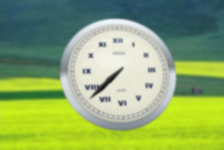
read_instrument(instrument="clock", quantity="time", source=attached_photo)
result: 7:38
